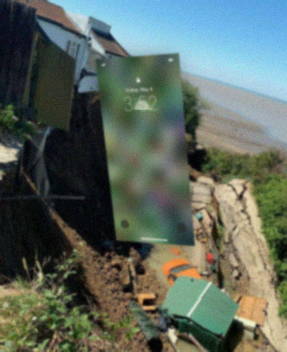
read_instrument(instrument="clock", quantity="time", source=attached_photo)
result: 3:52
